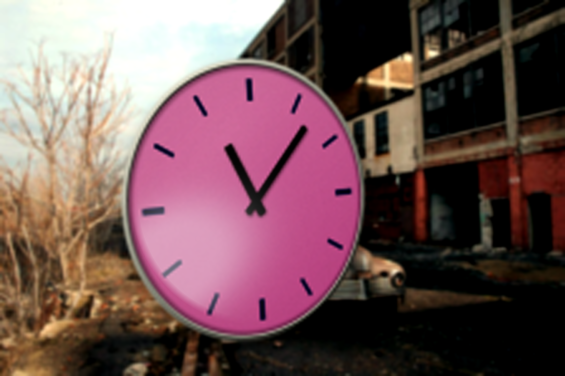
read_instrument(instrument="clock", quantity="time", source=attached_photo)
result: 11:07
